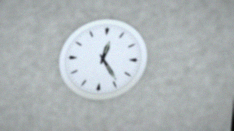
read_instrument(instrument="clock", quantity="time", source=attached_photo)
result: 12:24
